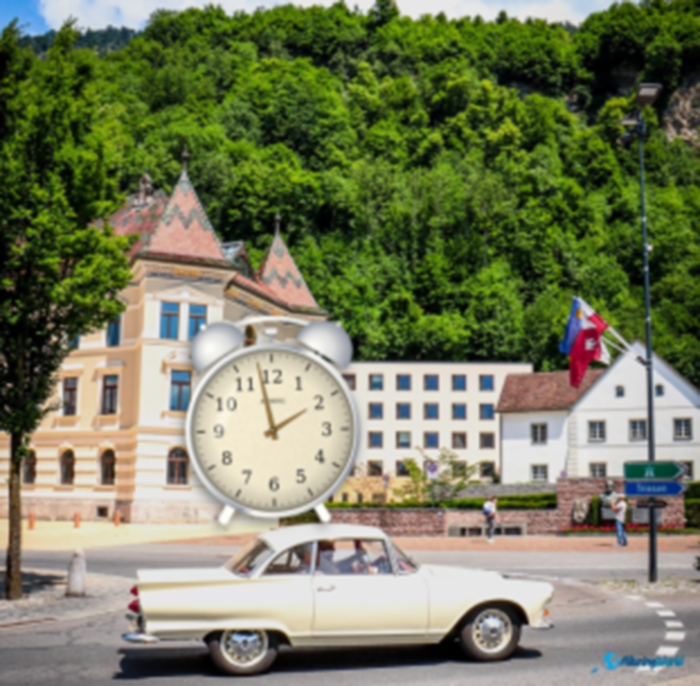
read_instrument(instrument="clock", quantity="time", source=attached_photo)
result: 1:58
